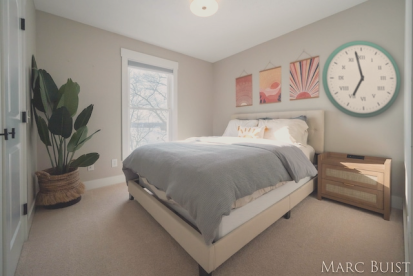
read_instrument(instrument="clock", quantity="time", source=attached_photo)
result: 6:58
